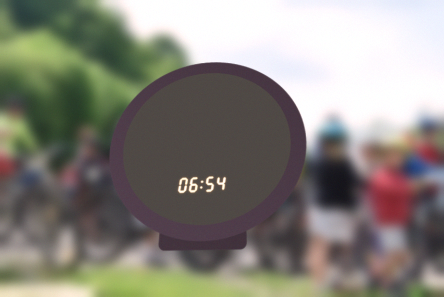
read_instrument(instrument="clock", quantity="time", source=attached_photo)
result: 6:54
